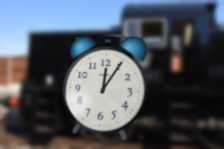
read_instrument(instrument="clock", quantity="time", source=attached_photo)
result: 12:05
